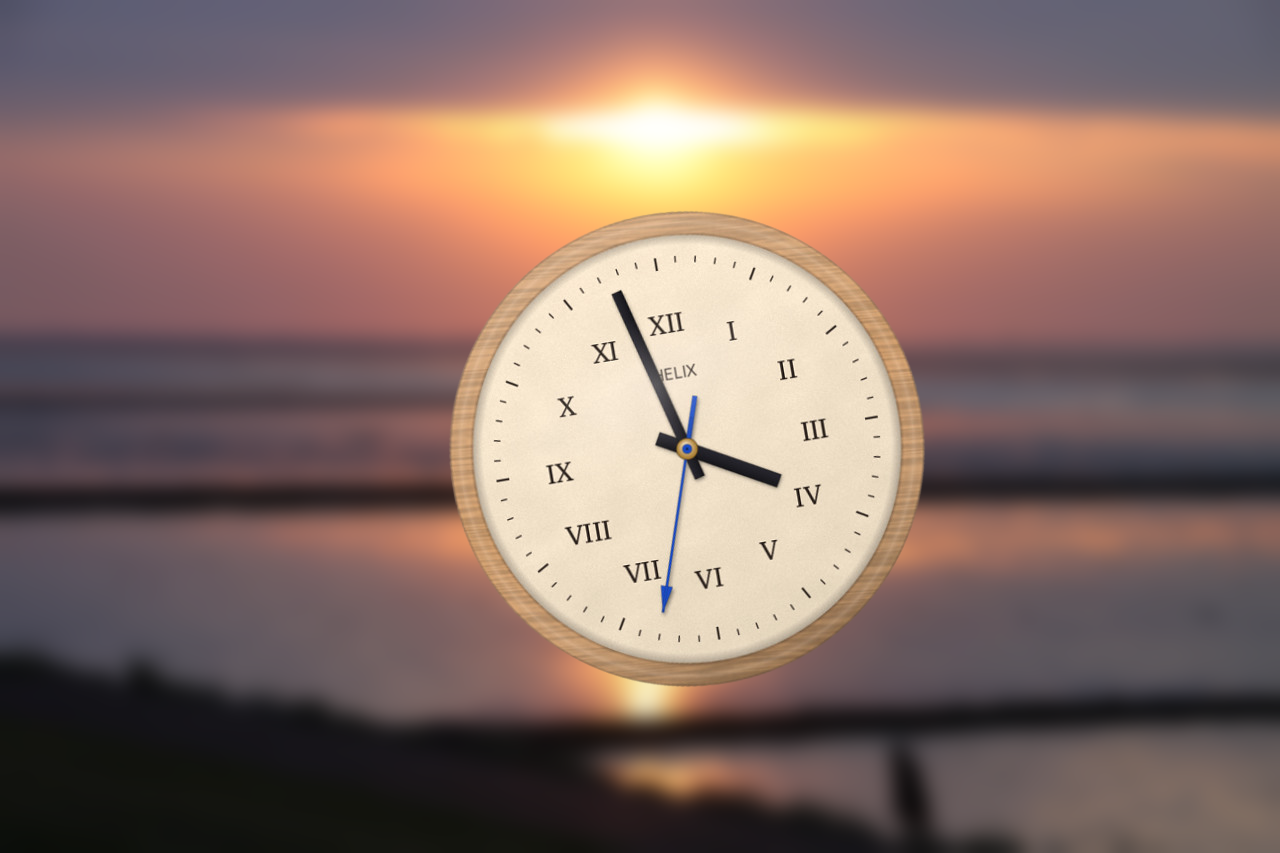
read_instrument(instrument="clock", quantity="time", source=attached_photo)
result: 3:57:33
